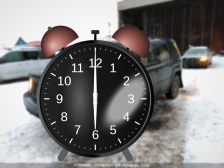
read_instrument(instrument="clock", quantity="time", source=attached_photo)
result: 6:00
